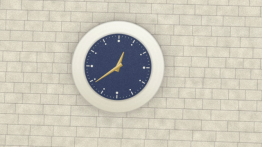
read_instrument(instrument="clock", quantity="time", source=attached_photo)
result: 12:39
